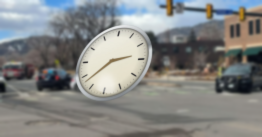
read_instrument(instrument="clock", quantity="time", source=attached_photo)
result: 2:38
